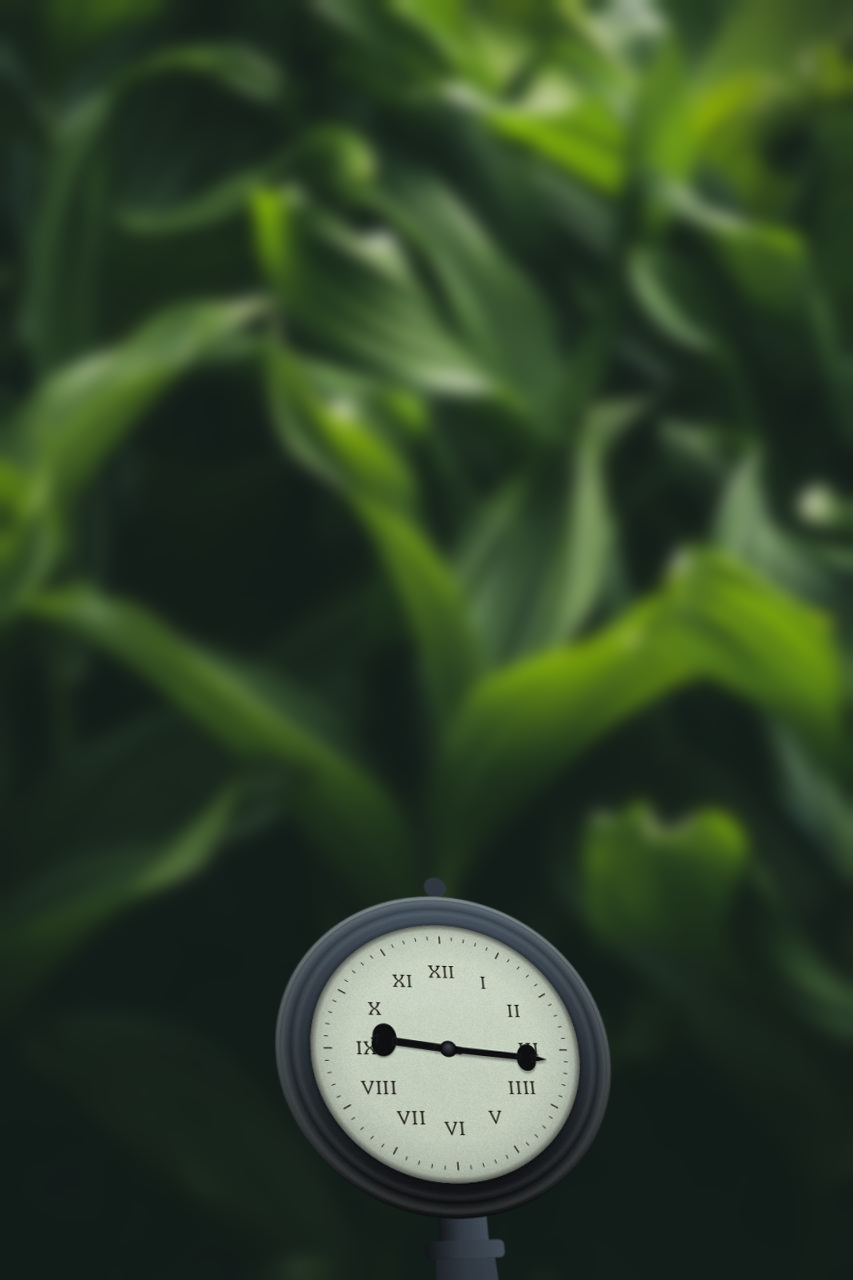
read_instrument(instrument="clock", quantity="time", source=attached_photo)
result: 9:16
